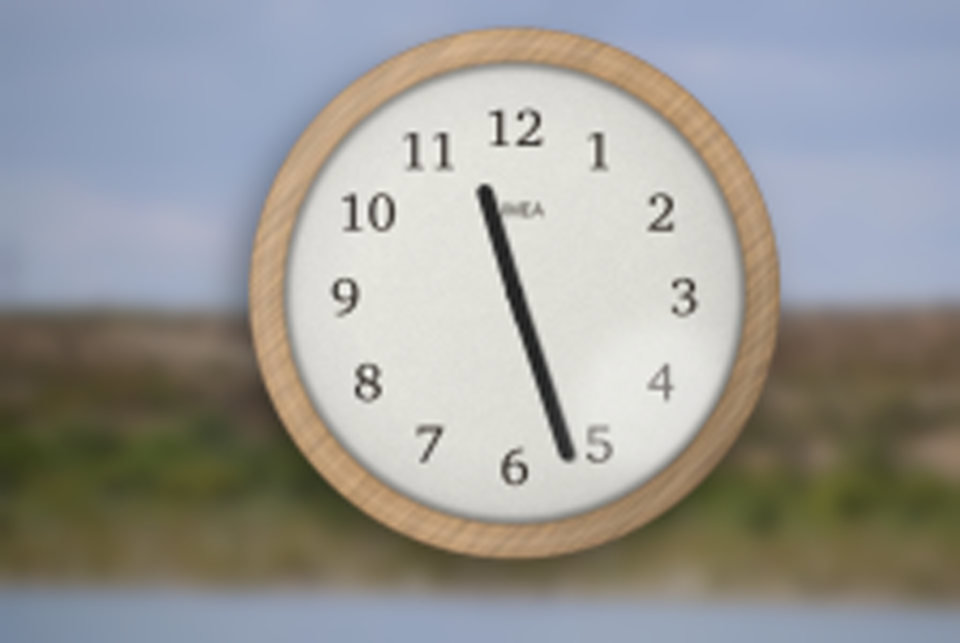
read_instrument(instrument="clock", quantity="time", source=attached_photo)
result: 11:27
